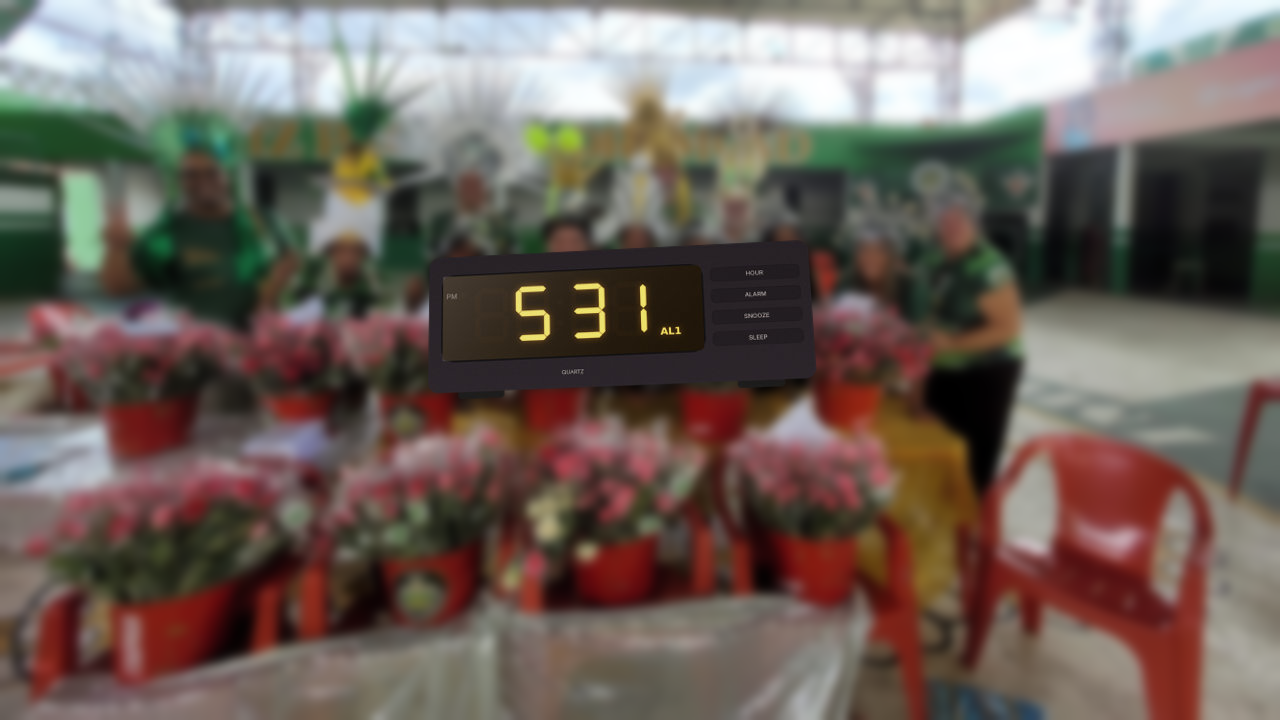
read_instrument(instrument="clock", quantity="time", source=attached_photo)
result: 5:31
